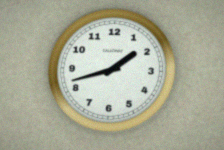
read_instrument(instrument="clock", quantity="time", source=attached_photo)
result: 1:42
